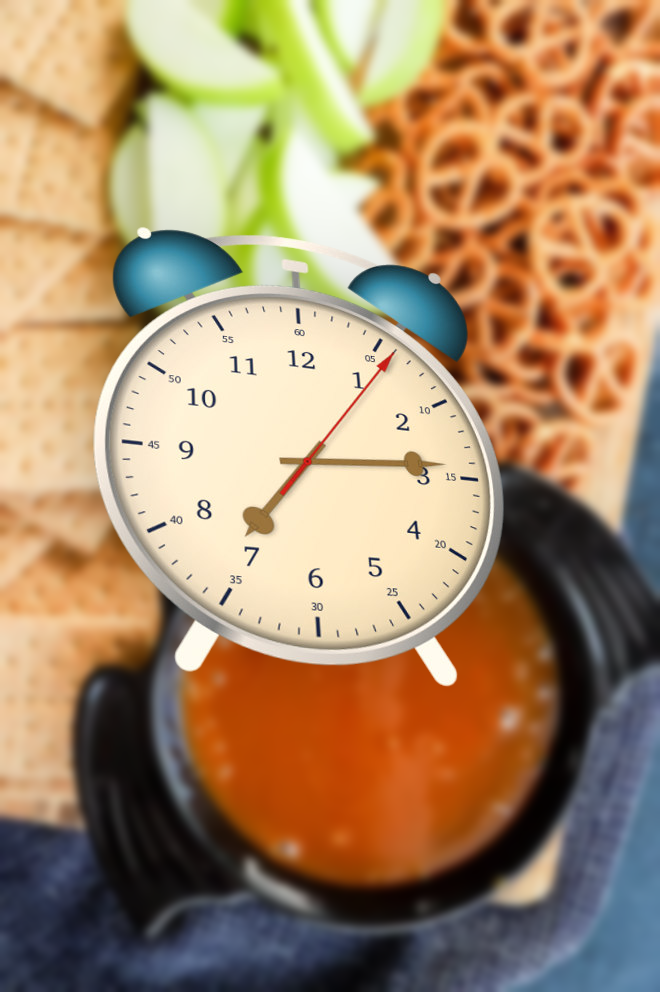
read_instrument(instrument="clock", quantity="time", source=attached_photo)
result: 7:14:06
